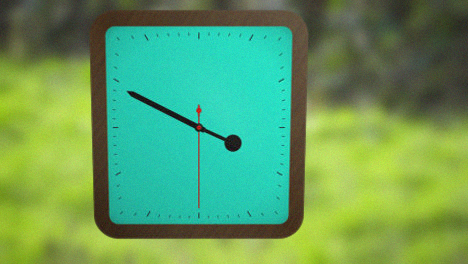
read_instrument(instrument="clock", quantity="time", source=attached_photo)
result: 3:49:30
